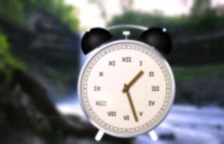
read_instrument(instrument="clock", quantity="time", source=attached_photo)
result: 1:27
